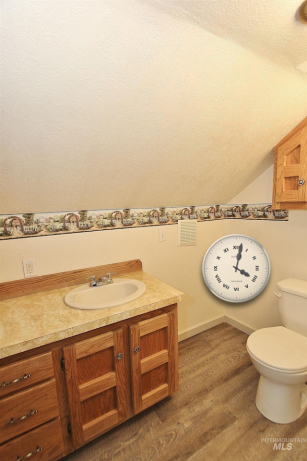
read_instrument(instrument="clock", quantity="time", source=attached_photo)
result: 4:02
